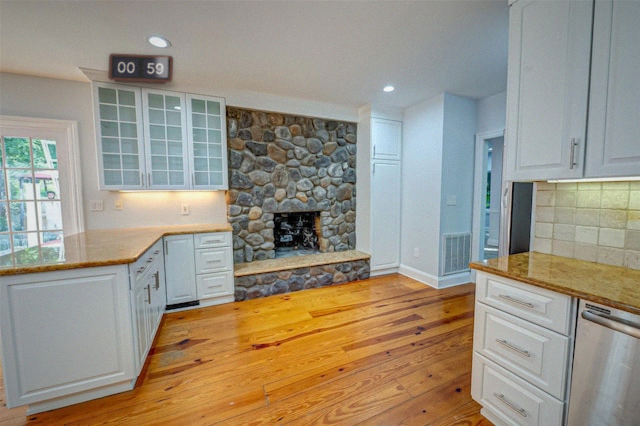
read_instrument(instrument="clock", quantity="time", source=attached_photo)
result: 0:59
